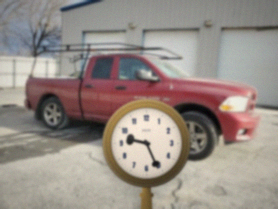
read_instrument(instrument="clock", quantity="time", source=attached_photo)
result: 9:26
